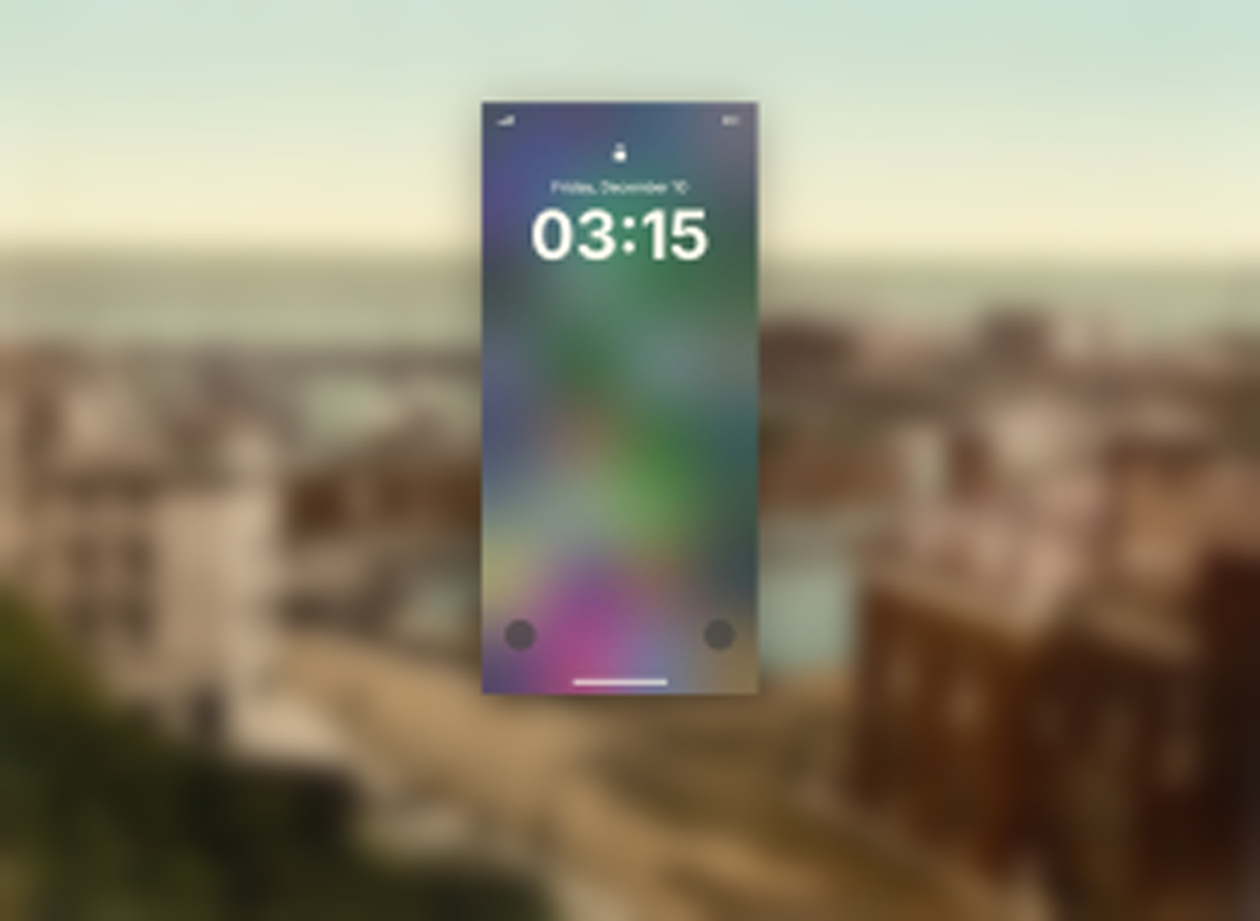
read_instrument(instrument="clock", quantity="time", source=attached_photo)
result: 3:15
